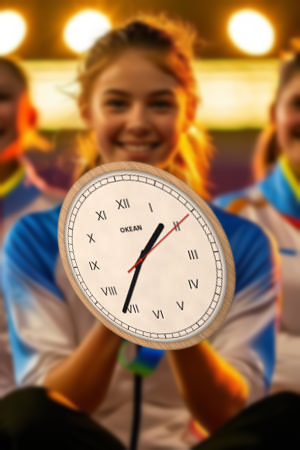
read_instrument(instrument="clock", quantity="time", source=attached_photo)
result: 1:36:10
